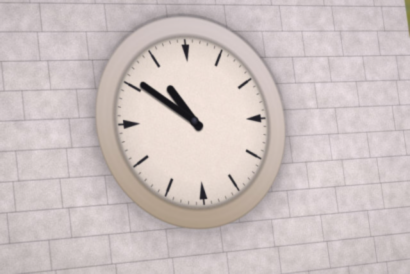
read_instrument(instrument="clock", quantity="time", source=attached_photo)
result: 10:51
